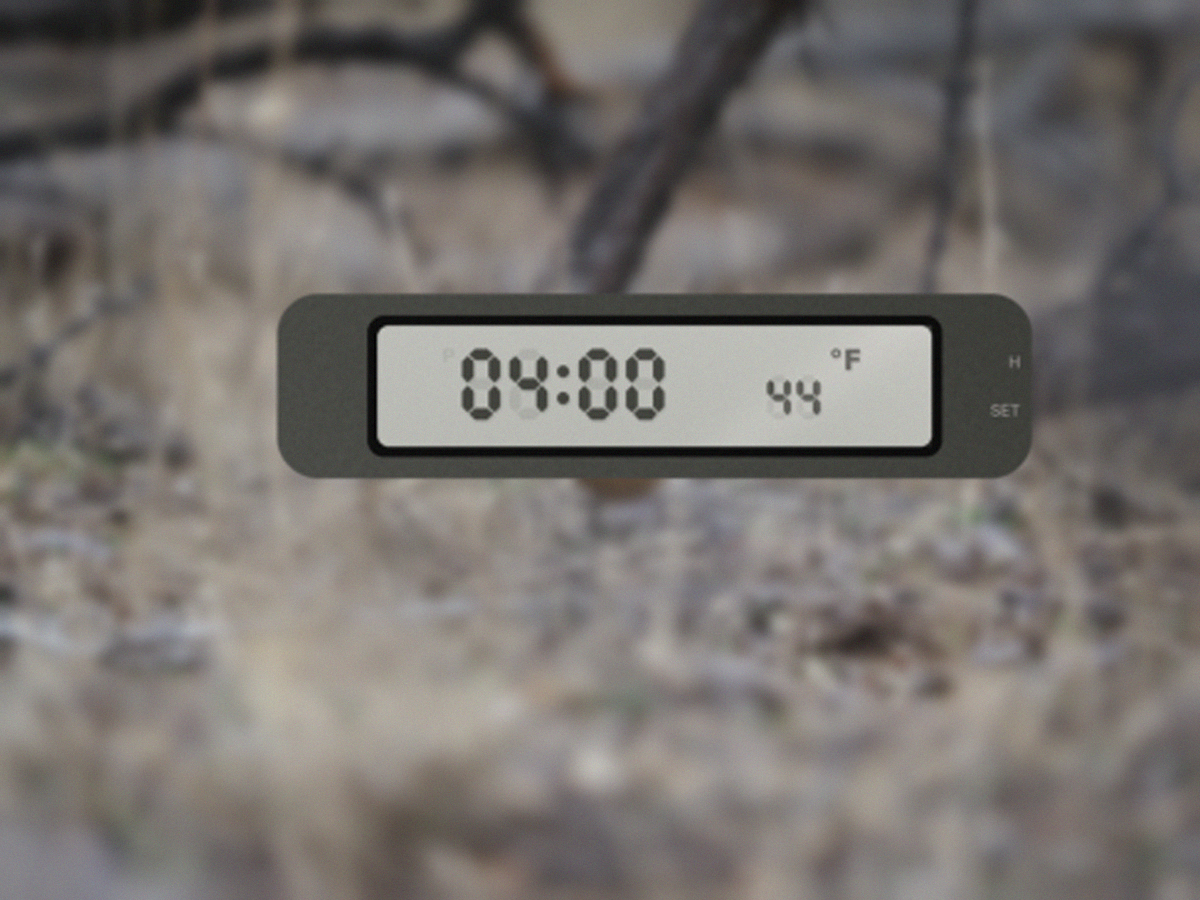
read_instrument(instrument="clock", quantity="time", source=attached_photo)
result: 4:00
